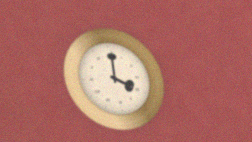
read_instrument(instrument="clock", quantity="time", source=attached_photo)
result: 4:01
